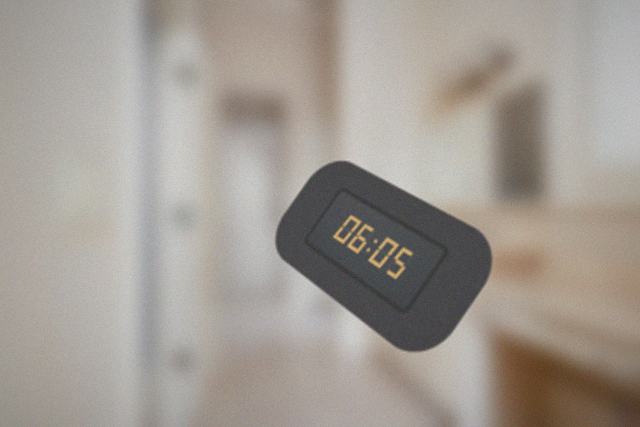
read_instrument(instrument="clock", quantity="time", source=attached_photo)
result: 6:05
